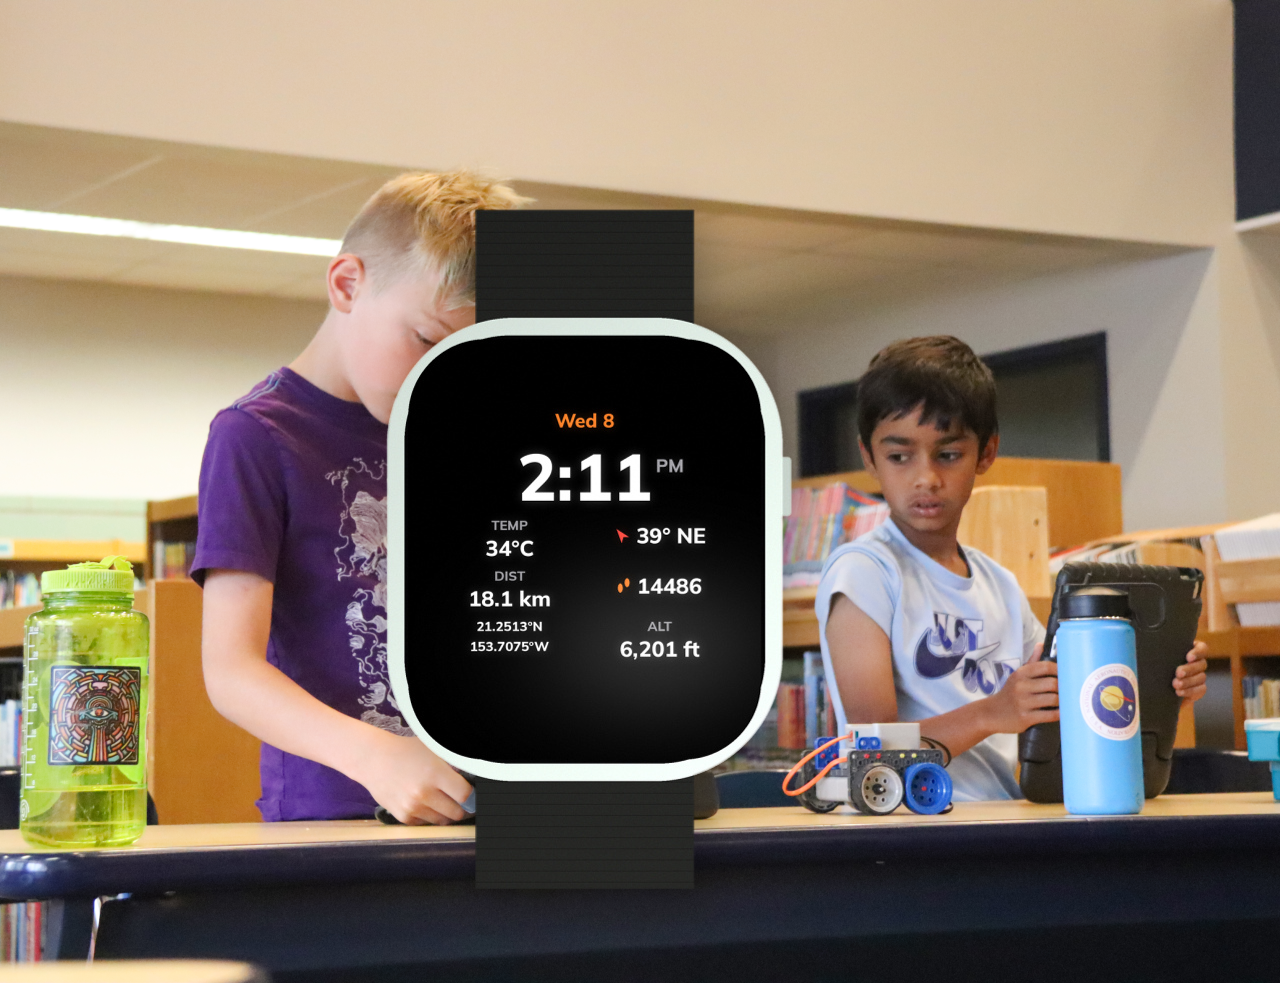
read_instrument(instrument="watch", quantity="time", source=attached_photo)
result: 2:11
